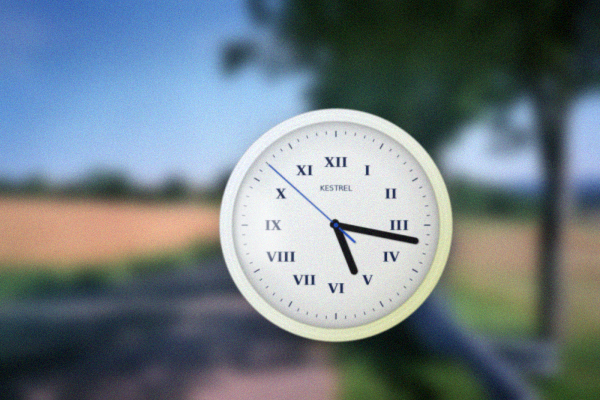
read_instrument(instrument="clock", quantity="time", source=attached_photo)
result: 5:16:52
